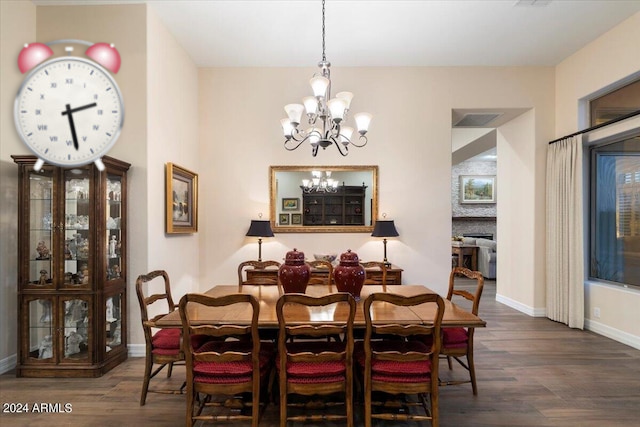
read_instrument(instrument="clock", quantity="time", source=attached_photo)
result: 2:28
